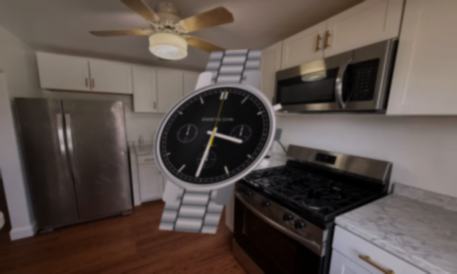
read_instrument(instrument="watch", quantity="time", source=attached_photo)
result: 3:31
